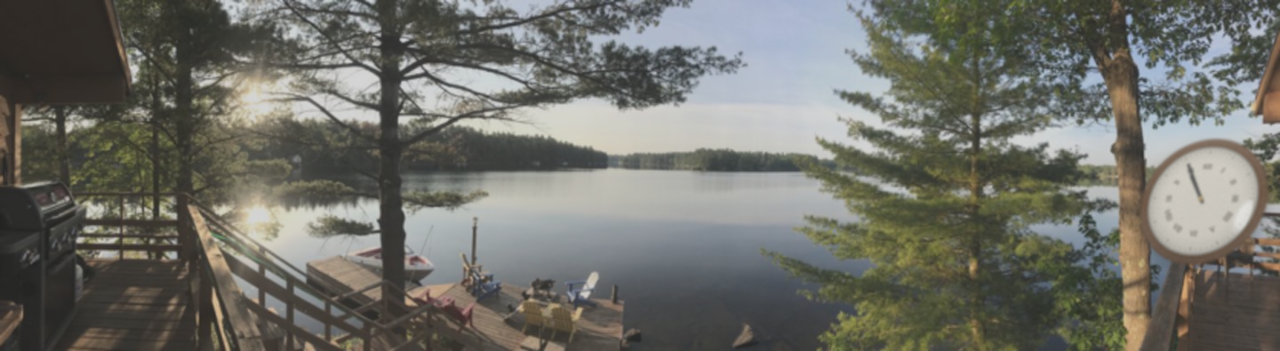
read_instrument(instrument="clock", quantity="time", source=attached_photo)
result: 10:55
